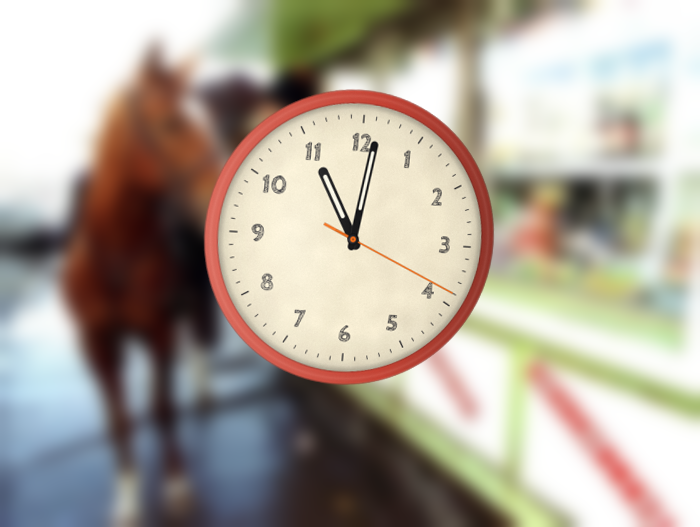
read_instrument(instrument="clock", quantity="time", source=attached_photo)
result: 11:01:19
